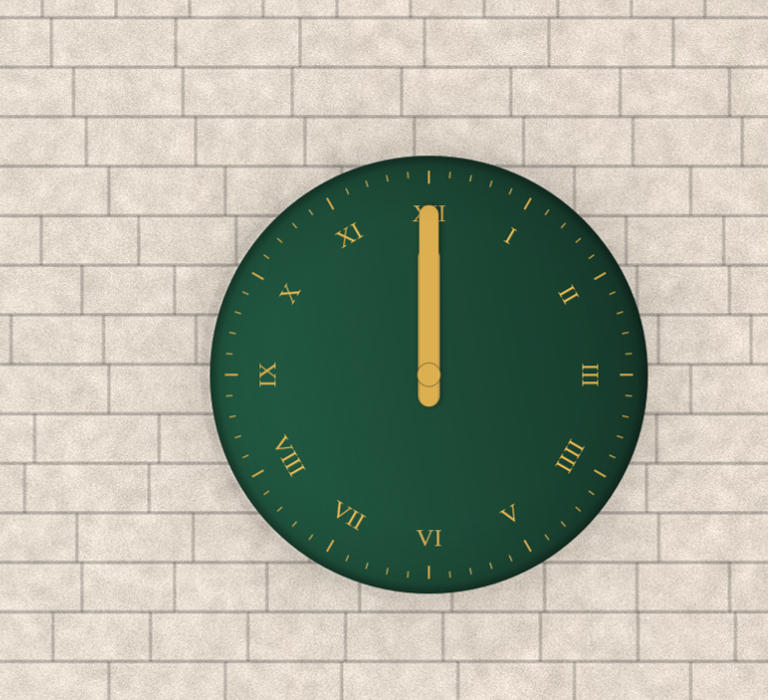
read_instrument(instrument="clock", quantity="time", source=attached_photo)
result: 12:00
